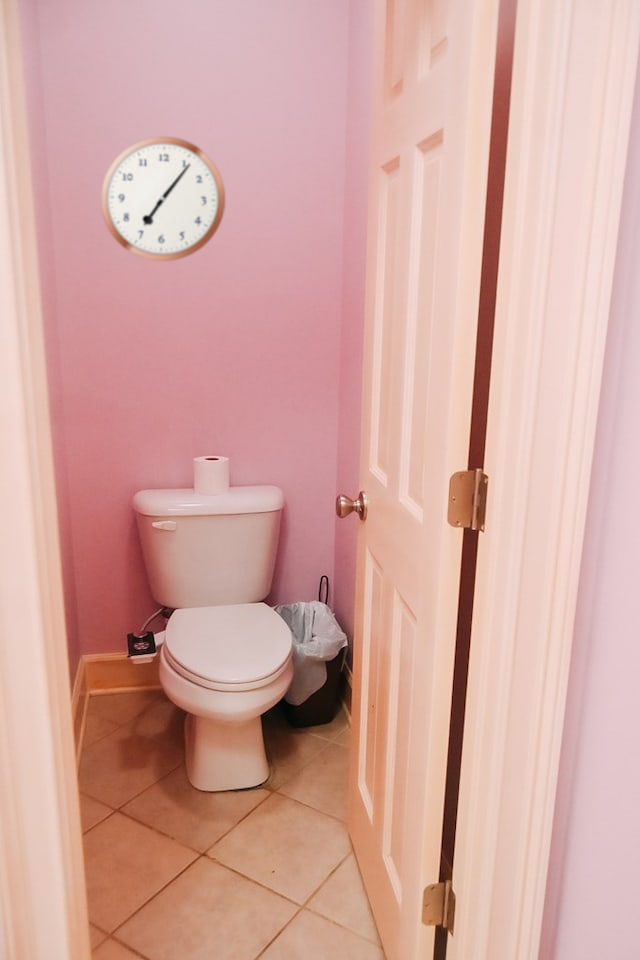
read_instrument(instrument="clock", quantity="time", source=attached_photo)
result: 7:06
